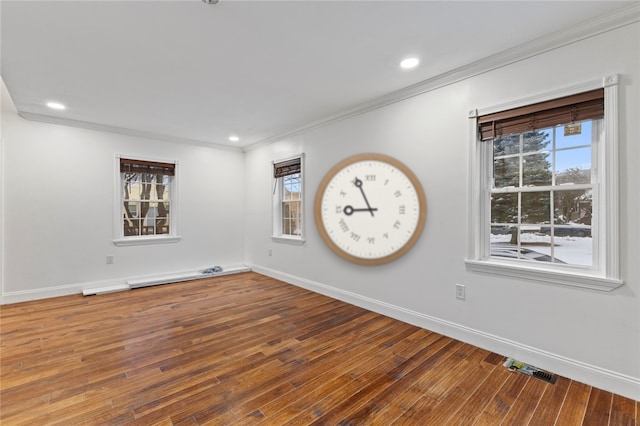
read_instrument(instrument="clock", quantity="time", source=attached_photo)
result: 8:56
